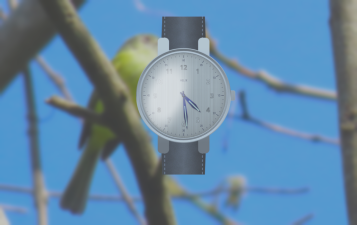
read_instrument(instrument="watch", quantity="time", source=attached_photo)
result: 4:29
